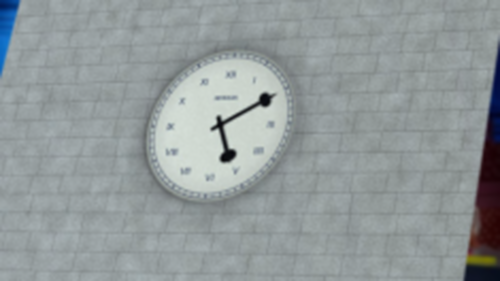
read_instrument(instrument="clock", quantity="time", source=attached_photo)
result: 5:10
